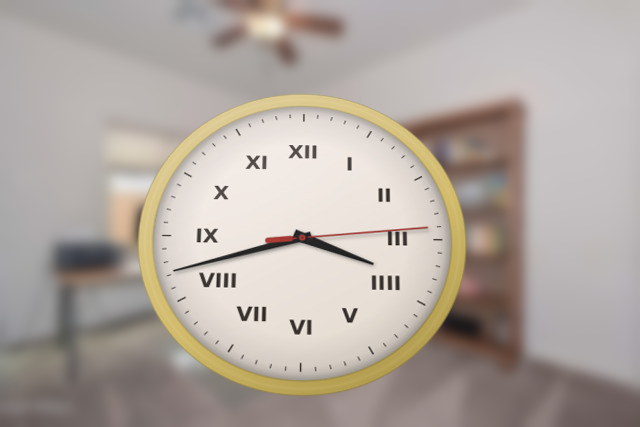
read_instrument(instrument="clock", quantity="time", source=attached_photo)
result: 3:42:14
